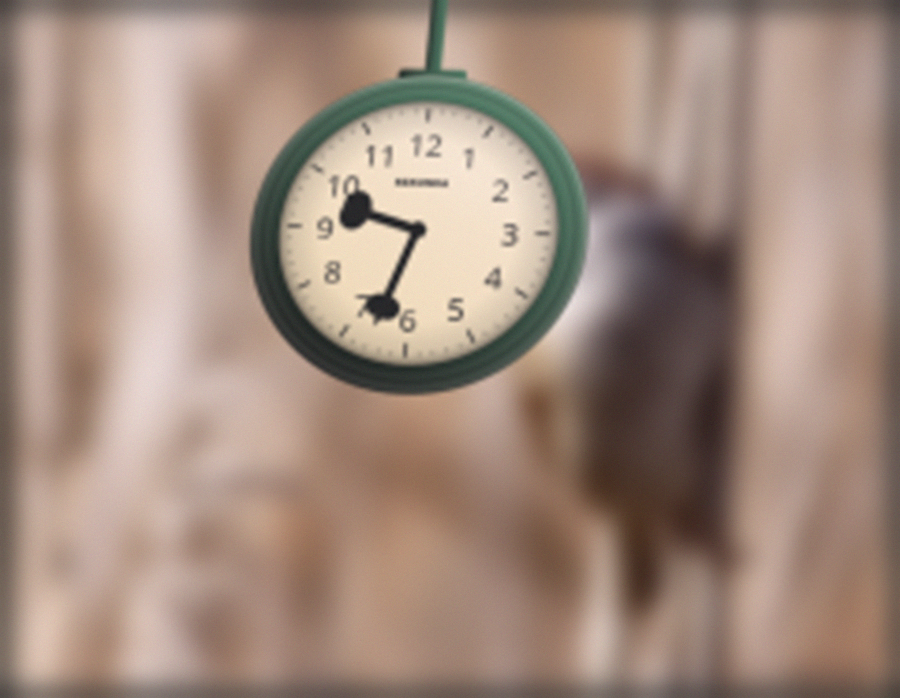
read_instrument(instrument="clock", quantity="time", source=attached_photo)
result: 9:33
